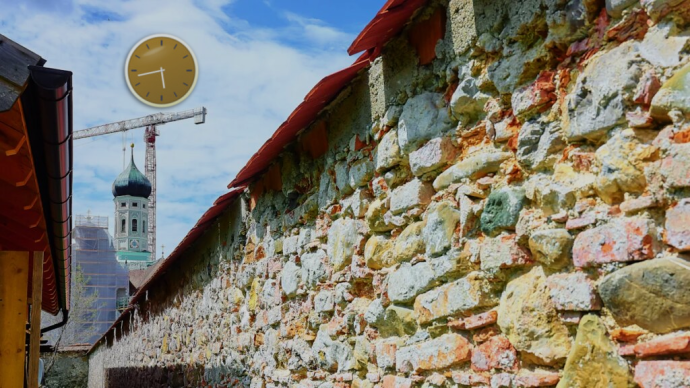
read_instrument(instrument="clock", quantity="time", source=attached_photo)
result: 5:43
